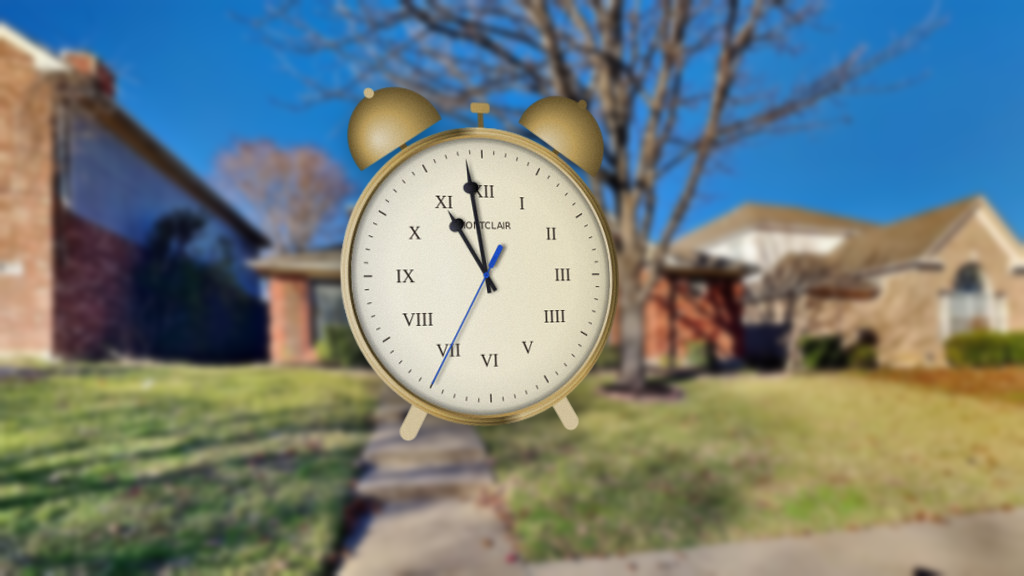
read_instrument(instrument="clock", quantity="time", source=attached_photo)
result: 10:58:35
